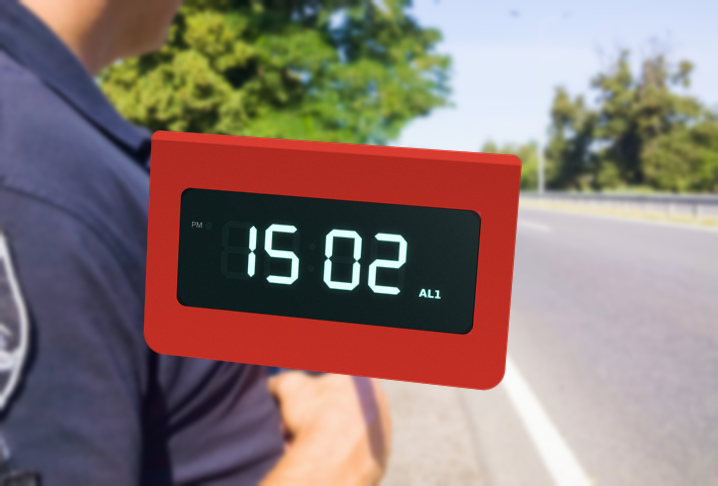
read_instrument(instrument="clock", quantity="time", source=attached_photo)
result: 15:02
